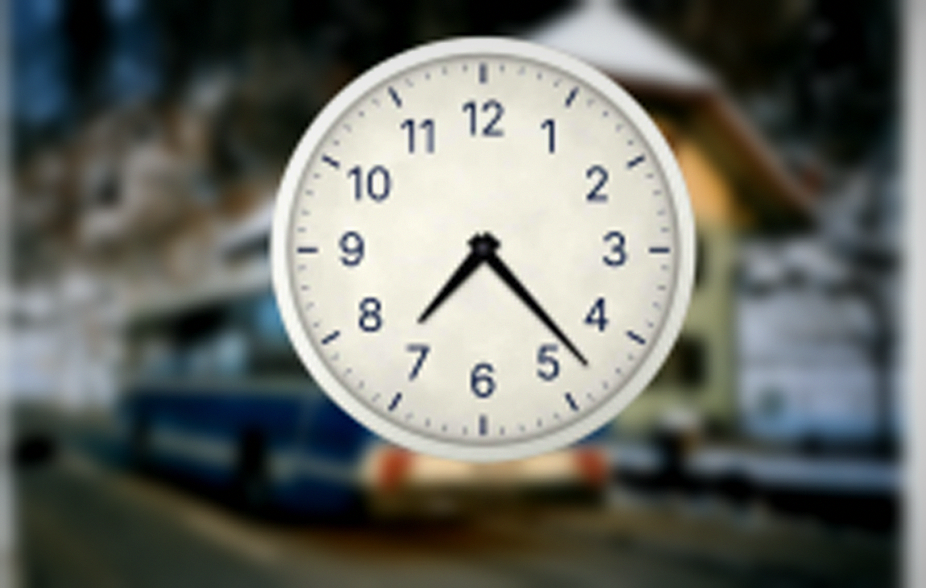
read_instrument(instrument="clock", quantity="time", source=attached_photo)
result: 7:23
